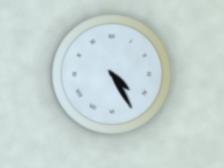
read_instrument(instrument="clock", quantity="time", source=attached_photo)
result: 4:25
